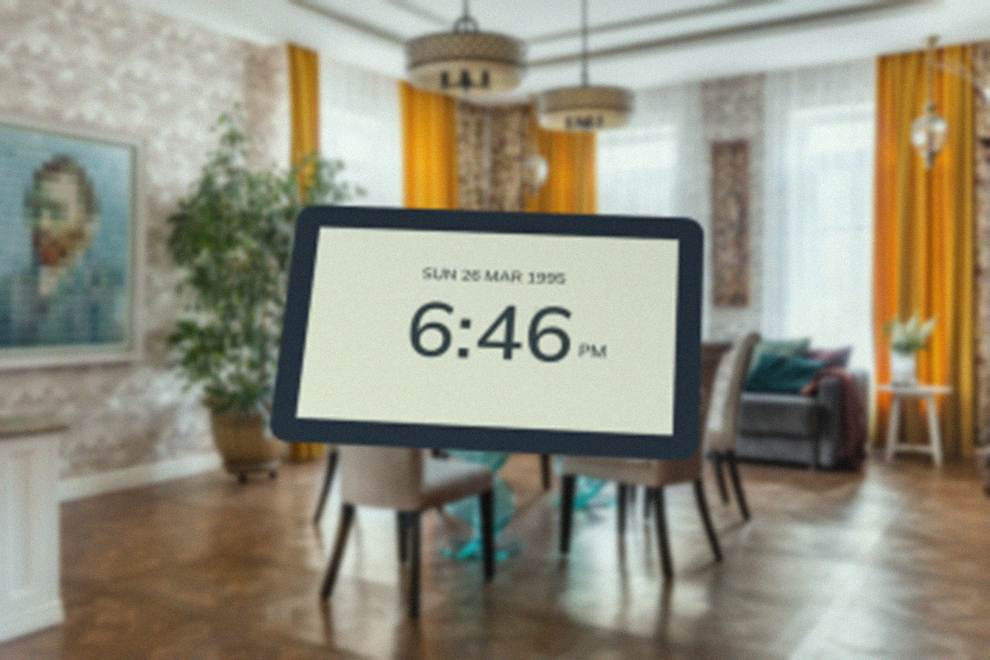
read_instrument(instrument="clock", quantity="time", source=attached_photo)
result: 6:46
